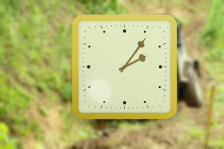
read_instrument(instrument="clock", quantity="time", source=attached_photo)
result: 2:06
